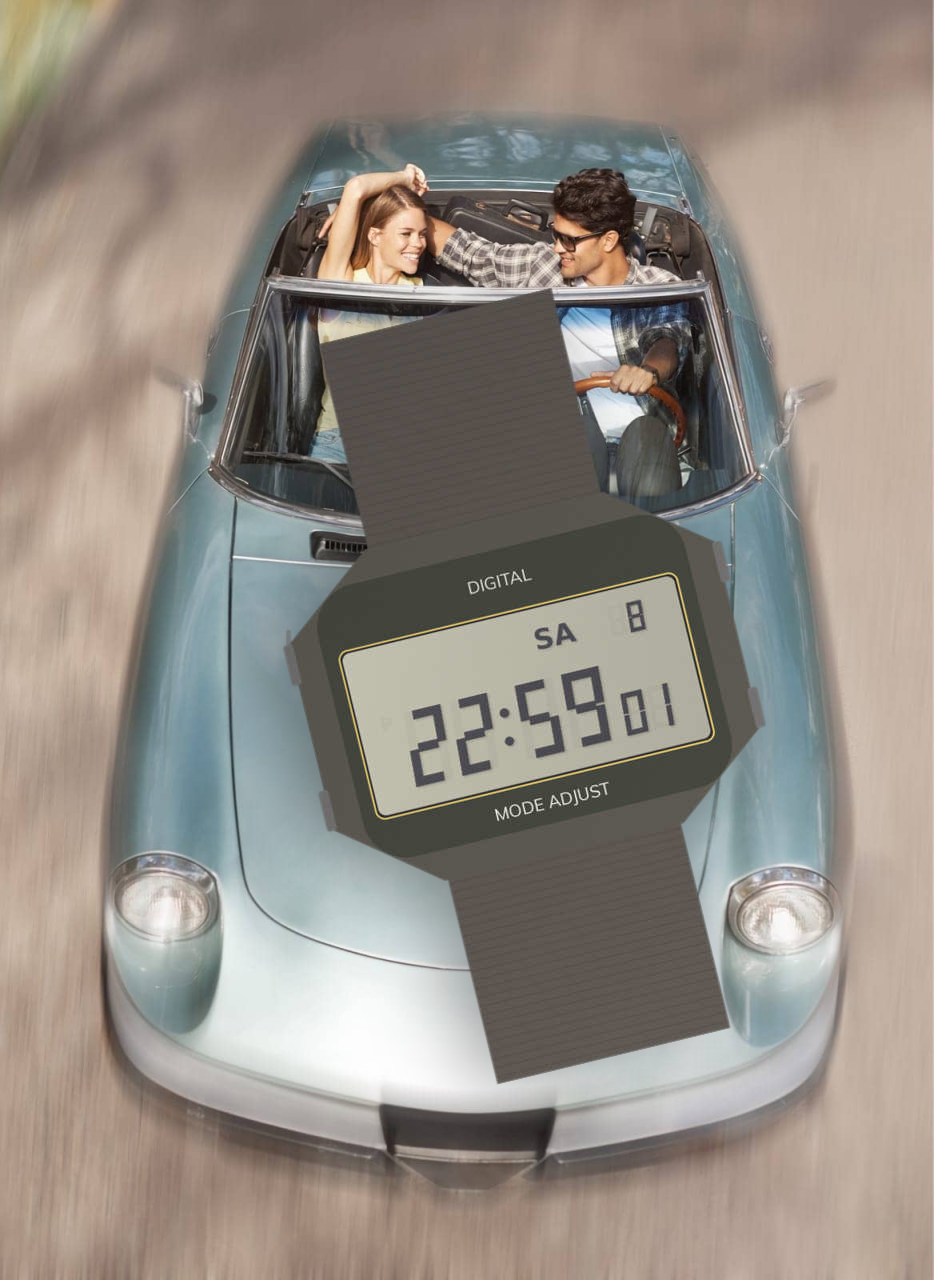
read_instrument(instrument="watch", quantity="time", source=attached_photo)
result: 22:59:01
